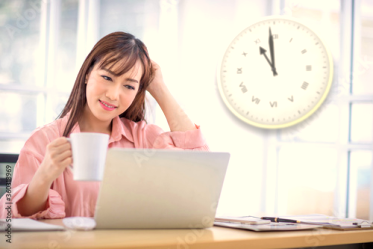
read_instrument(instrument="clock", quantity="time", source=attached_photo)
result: 10:59
